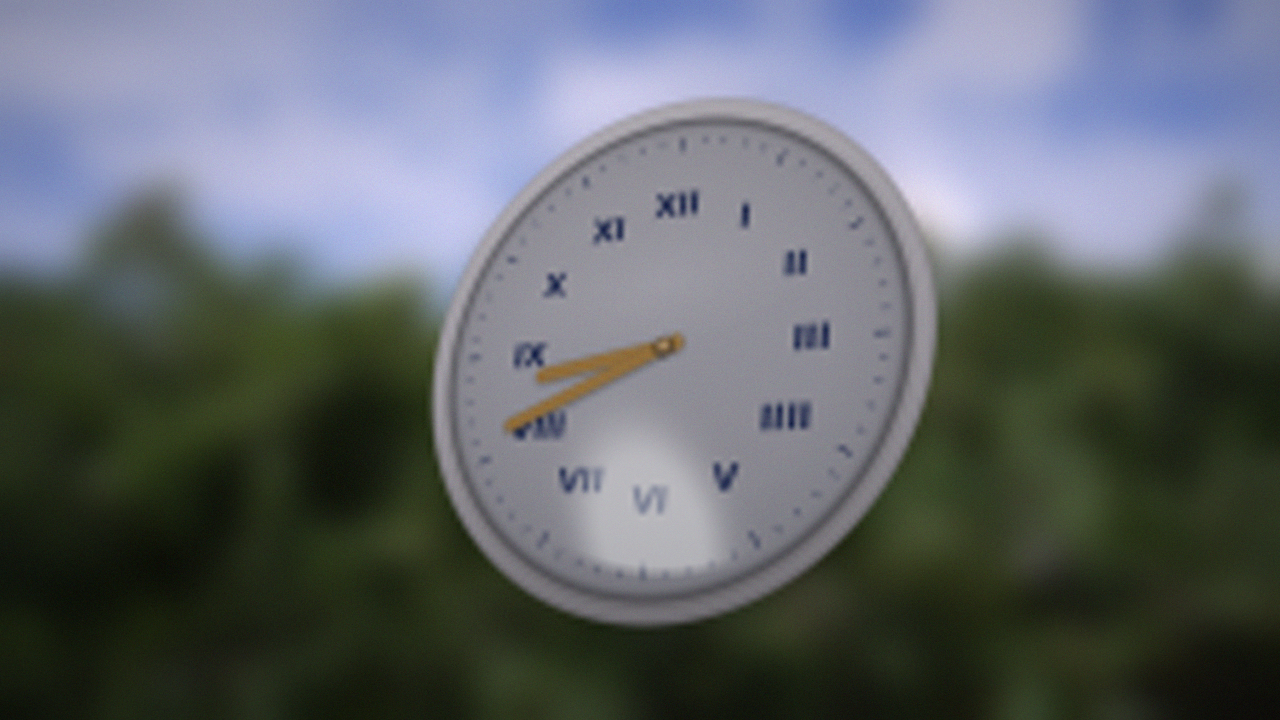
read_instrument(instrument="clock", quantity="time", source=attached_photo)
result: 8:41
